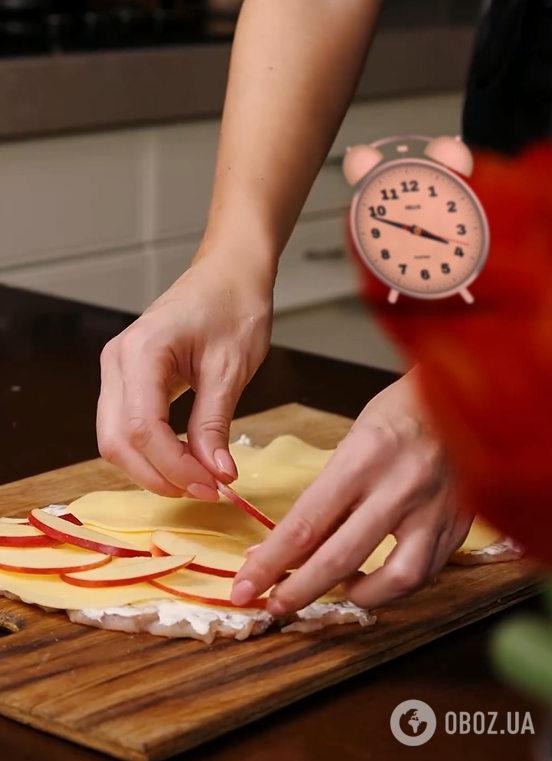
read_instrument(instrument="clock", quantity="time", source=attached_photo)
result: 3:48:18
